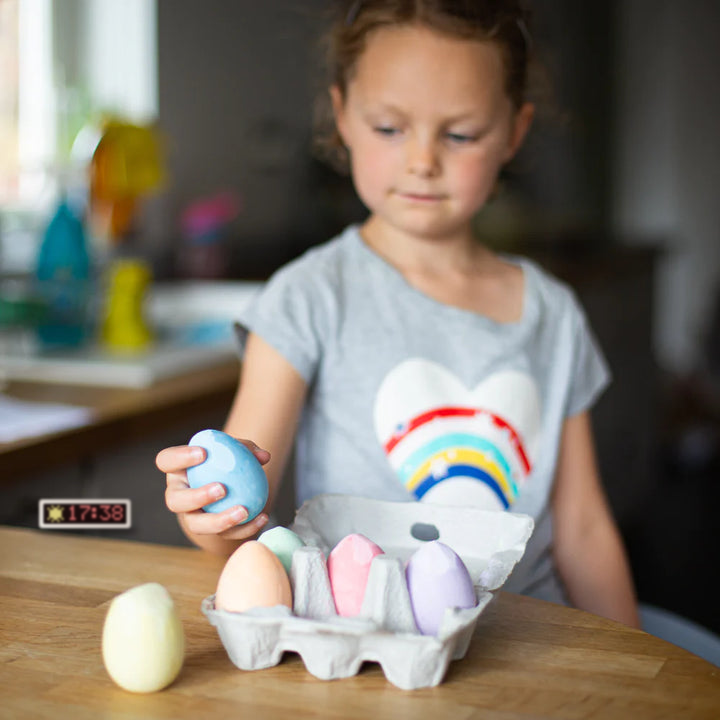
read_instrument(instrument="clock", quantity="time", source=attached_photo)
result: 17:38
